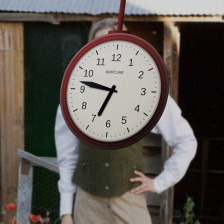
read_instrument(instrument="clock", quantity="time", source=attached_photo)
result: 6:47
